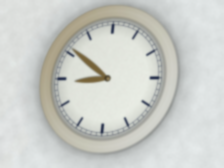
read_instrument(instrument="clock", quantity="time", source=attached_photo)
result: 8:51
